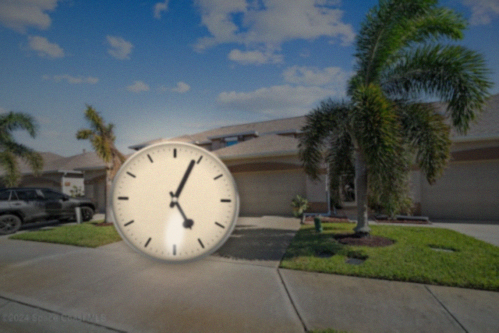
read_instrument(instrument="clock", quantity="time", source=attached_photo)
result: 5:04
